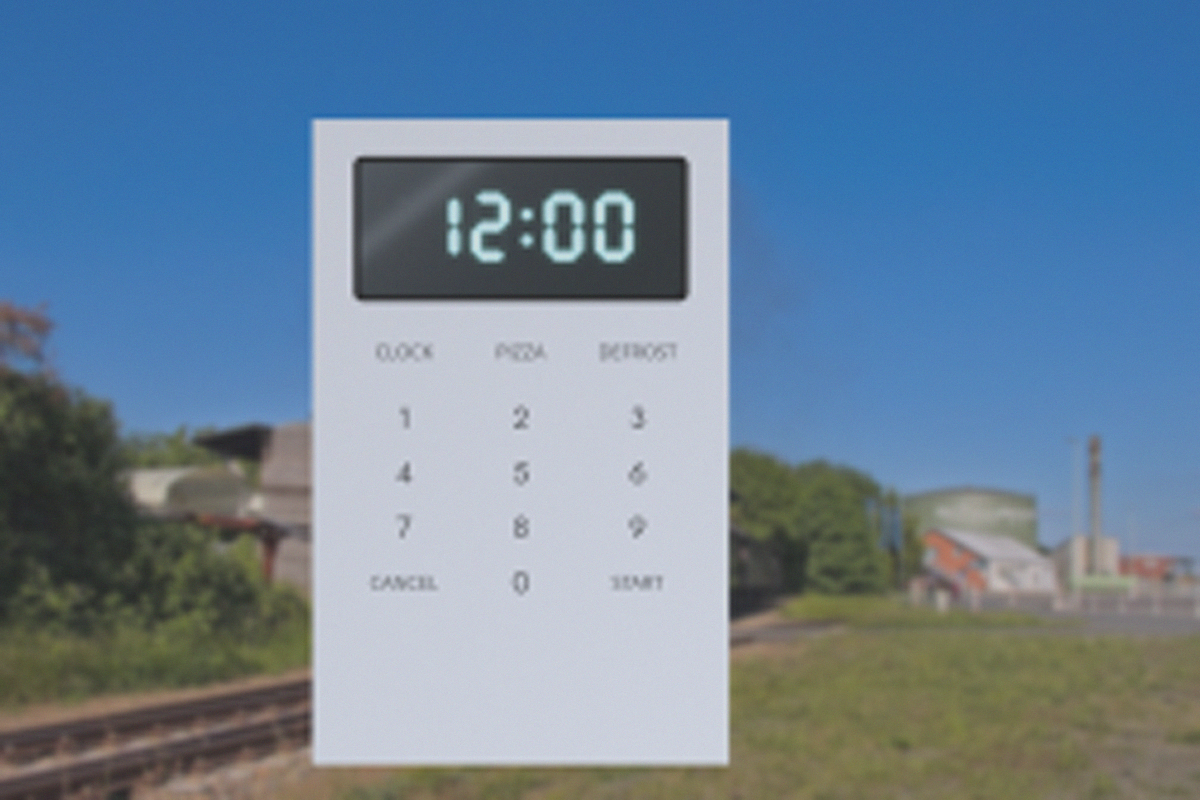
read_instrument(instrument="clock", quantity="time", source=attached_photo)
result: 12:00
